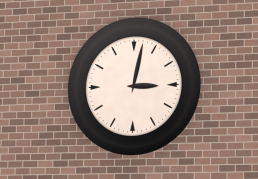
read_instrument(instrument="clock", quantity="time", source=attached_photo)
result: 3:02
